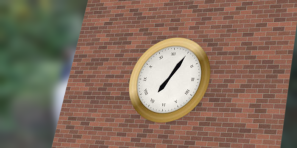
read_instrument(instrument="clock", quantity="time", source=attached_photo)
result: 7:05
